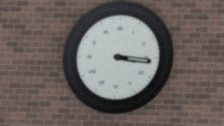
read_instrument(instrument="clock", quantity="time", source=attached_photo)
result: 3:16
